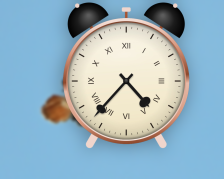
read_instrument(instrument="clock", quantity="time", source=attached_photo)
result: 4:37
